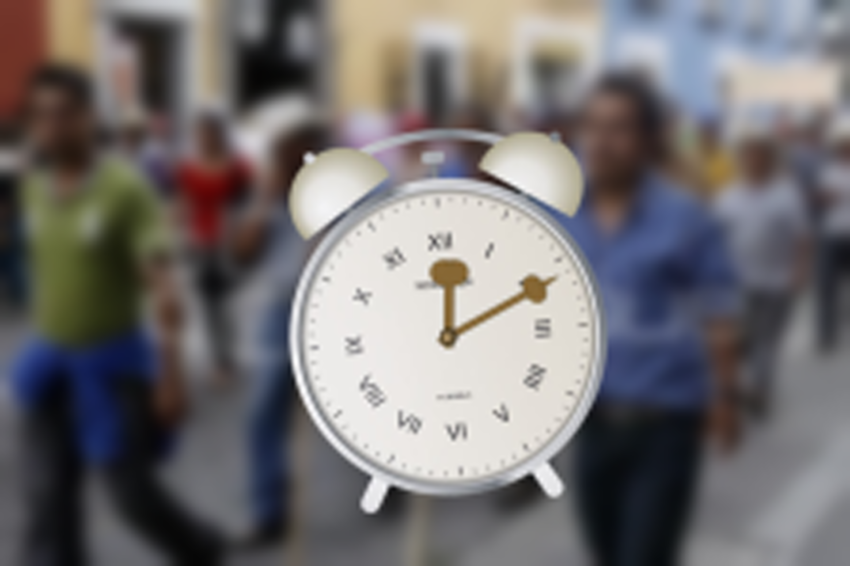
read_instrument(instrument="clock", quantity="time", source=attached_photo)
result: 12:11
